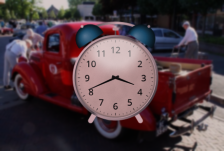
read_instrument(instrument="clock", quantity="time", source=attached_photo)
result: 3:41
